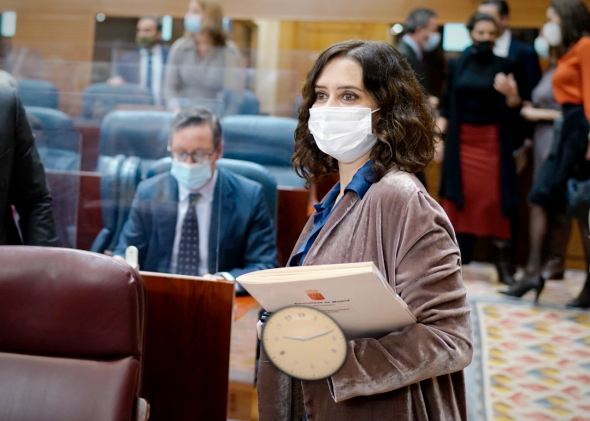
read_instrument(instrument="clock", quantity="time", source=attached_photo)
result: 9:12
